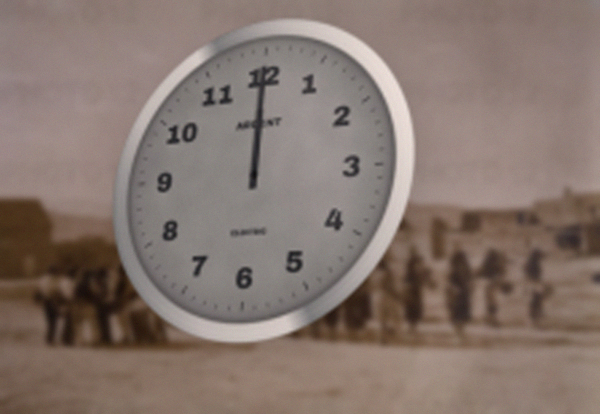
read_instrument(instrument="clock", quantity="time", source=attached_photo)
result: 12:00
